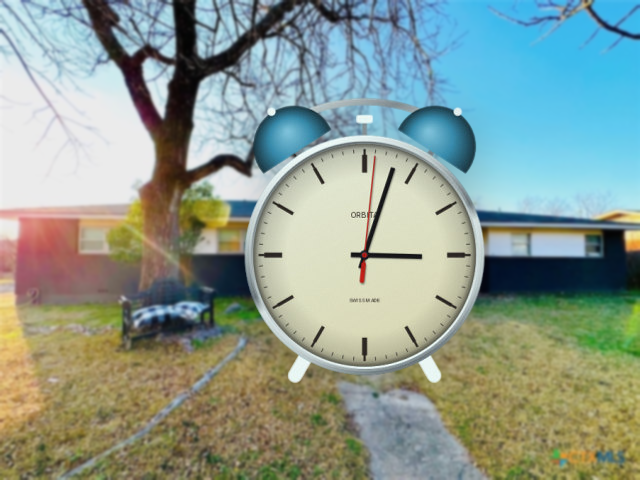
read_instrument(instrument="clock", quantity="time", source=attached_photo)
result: 3:03:01
